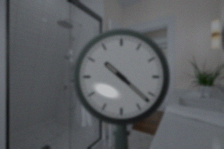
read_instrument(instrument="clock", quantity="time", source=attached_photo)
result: 10:22
